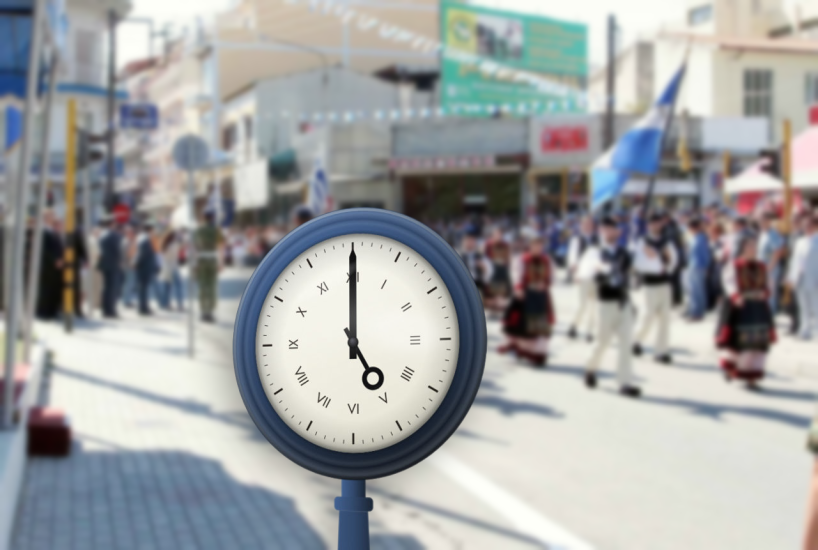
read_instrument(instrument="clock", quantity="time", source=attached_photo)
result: 5:00
